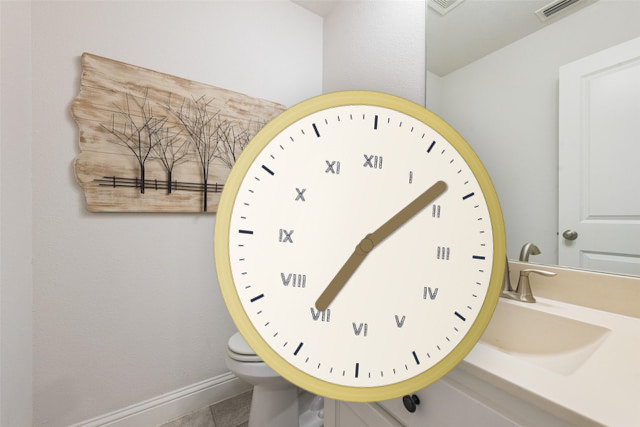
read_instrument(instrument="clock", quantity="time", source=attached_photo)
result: 7:08
